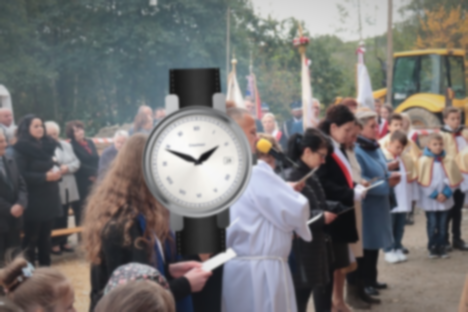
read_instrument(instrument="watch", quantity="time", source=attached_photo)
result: 1:49
